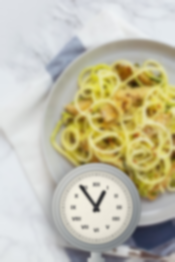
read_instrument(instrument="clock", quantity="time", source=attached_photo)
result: 12:54
